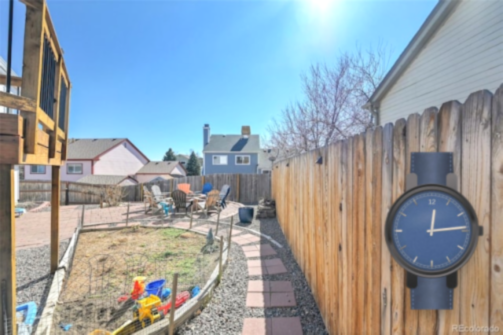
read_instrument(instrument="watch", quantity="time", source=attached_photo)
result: 12:14
